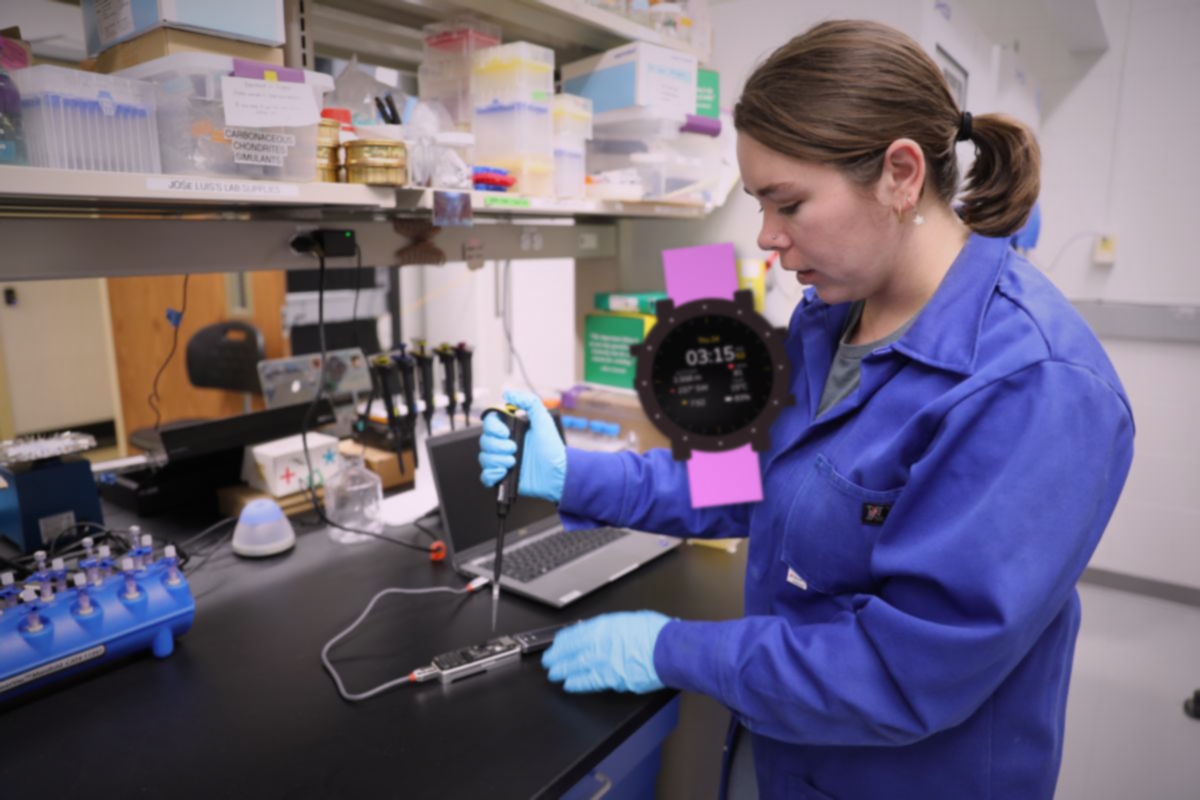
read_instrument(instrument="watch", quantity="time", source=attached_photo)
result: 3:15
